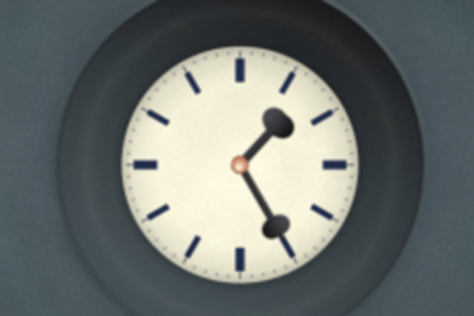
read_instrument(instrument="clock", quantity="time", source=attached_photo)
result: 1:25
